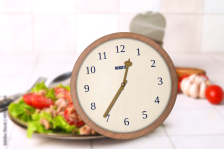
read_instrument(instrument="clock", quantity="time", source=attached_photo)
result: 12:36
